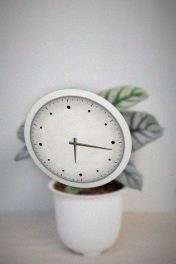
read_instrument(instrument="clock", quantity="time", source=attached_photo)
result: 6:17
